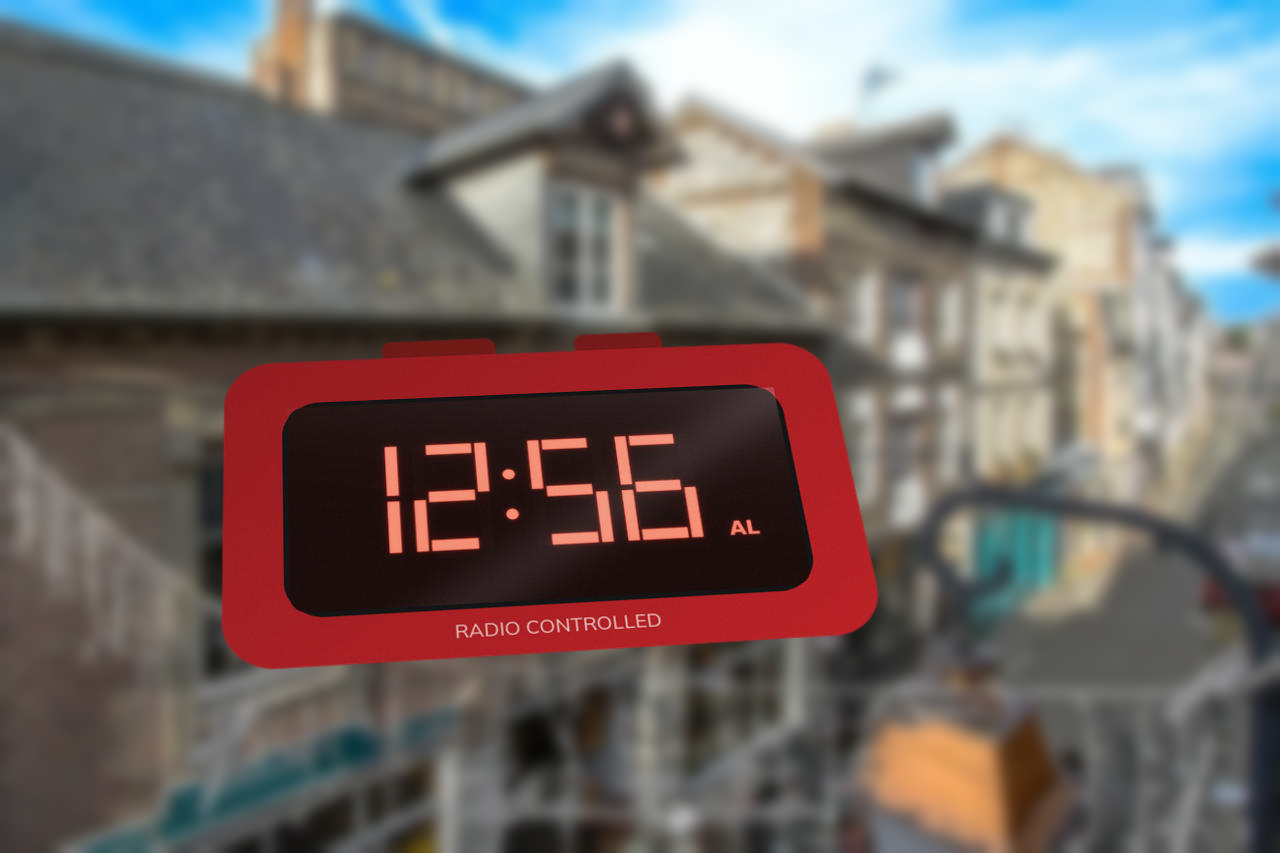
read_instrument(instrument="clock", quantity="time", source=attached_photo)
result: 12:56
